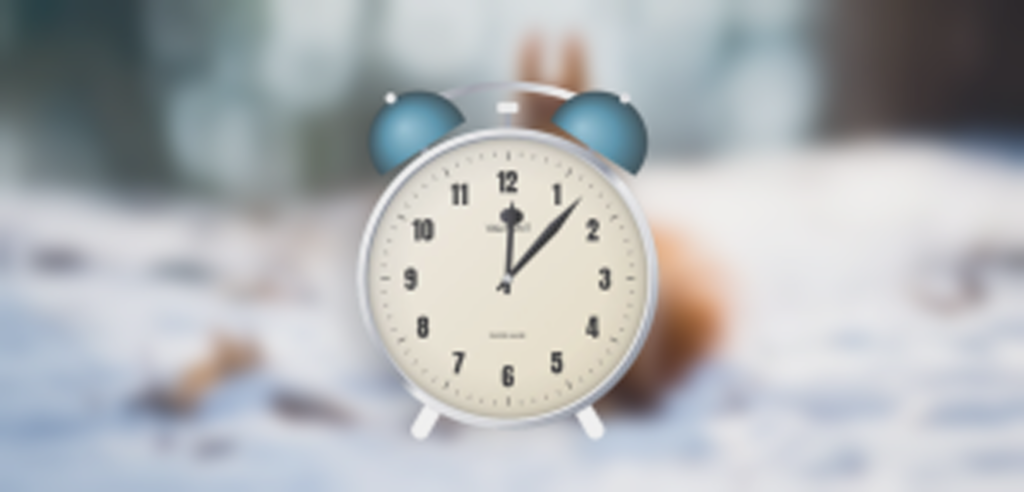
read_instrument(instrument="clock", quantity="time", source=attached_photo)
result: 12:07
